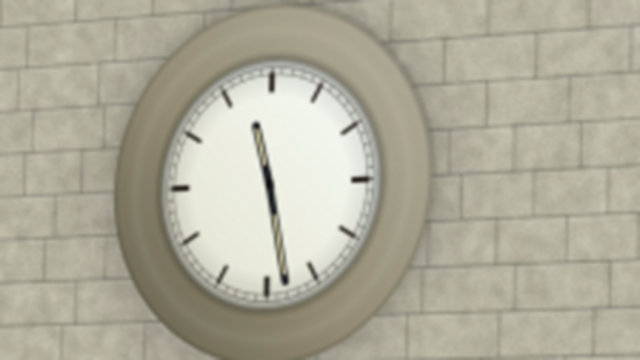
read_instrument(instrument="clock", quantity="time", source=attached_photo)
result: 11:28
